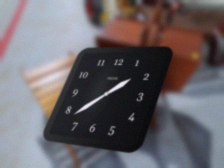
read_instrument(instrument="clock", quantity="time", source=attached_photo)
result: 1:38
